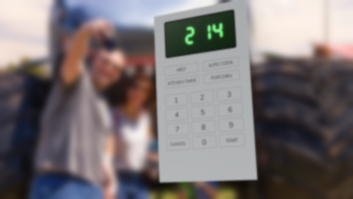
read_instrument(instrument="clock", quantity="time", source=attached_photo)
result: 2:14
